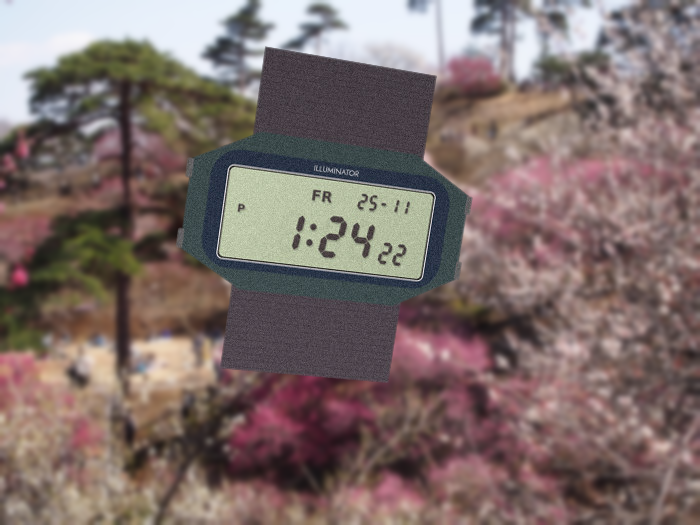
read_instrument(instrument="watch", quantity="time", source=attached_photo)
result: 1:24:22
